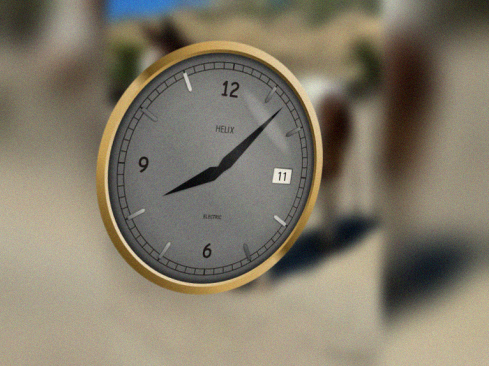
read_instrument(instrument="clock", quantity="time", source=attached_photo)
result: 8:07
